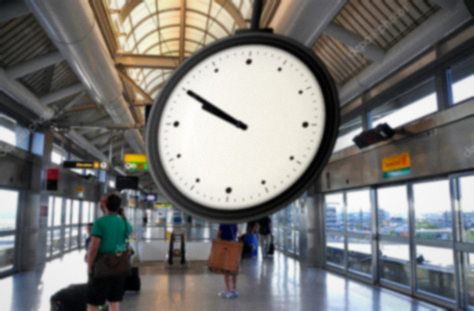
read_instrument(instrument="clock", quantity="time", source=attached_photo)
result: 9:50
